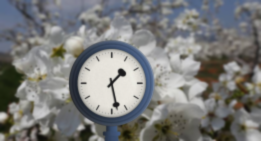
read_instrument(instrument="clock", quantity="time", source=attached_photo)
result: 1:28
